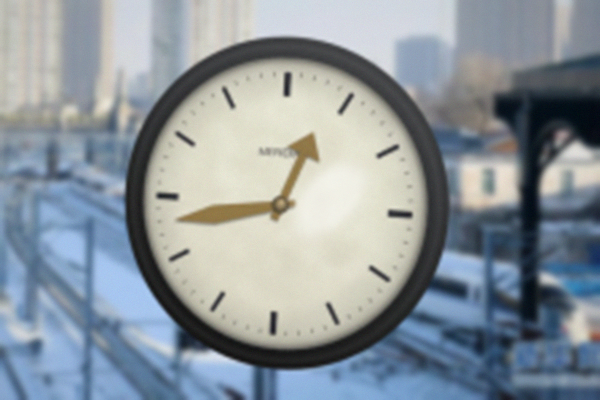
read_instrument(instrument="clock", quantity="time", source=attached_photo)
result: 12:43
